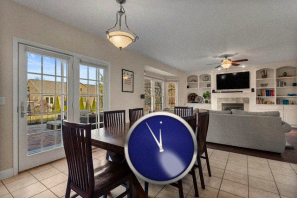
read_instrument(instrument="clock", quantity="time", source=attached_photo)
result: 11:55
